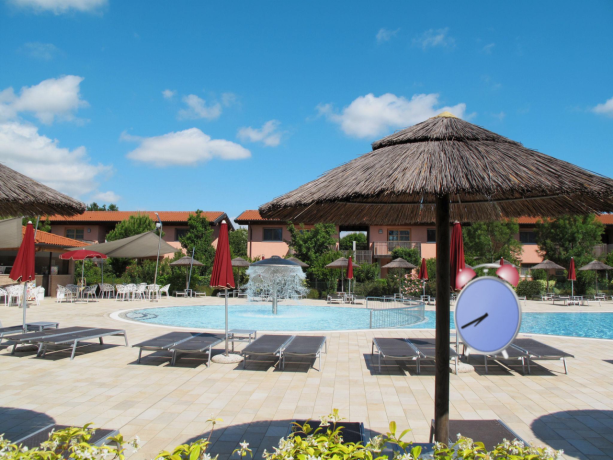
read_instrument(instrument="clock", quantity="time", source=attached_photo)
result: 7:41
